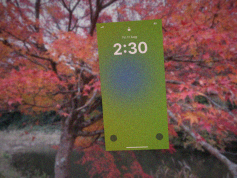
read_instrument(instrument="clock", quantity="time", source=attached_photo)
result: 2:30
